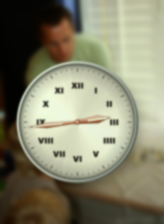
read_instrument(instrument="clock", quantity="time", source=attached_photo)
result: 2:44
